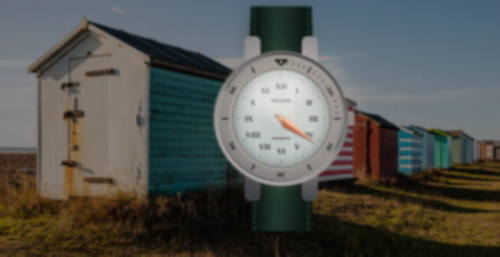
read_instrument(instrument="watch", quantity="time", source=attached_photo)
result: 4:21
